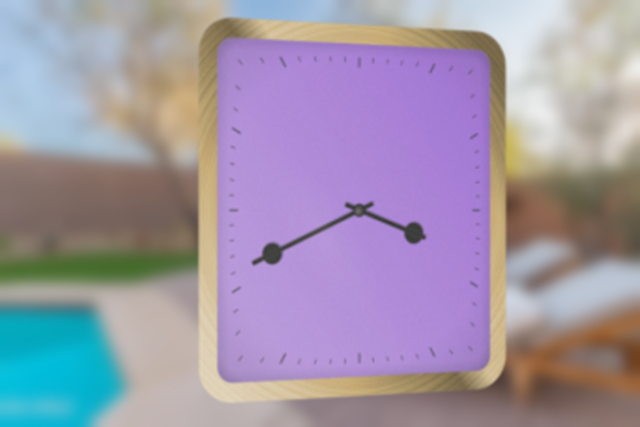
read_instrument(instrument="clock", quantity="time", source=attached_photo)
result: 3:41
